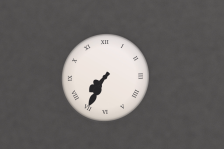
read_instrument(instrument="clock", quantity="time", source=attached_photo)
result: 7:35
